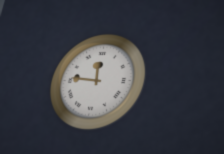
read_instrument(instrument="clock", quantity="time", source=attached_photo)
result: 11:46
